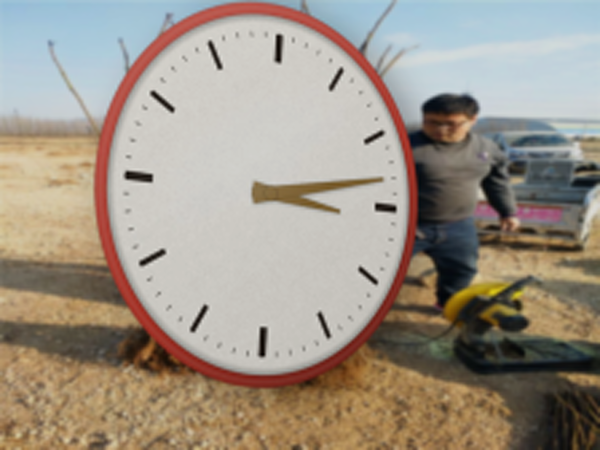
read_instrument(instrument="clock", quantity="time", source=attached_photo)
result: 3:13
